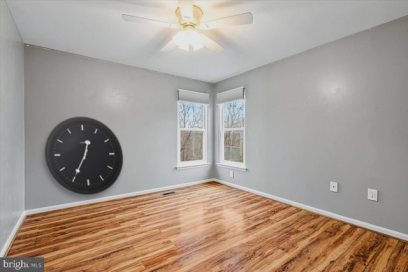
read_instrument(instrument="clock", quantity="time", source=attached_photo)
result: 12:35
